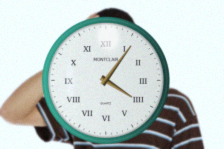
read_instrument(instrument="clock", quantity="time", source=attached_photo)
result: 4:06
